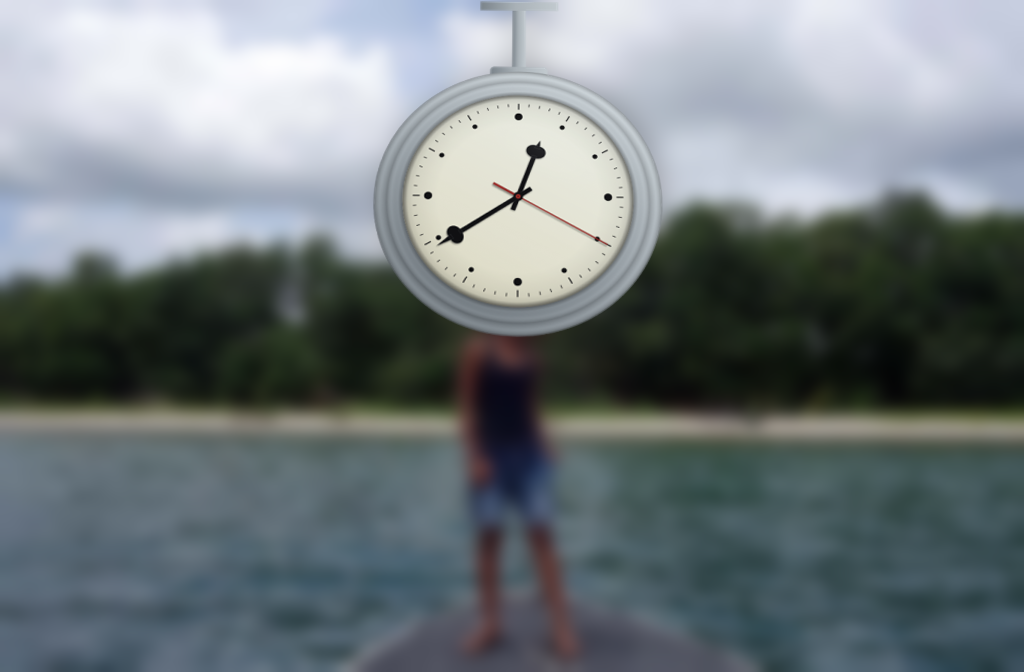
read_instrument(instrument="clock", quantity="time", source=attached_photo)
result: 12:39:20
